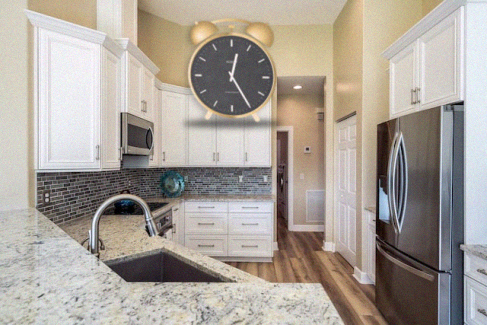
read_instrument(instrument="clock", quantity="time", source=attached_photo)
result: 12:25
